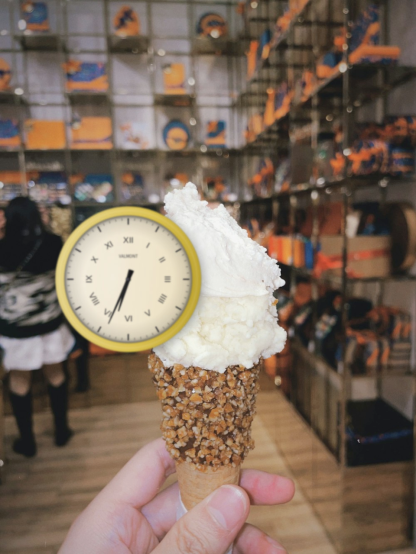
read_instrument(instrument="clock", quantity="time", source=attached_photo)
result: 6:34
